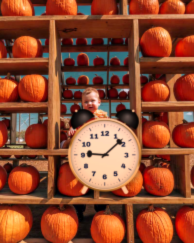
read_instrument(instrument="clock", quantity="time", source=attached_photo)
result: 9:08
